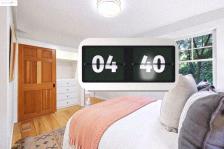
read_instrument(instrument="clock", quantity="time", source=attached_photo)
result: 4:40
